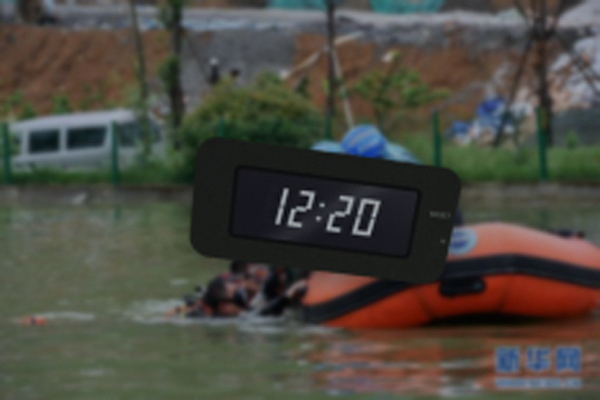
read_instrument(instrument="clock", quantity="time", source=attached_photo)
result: 12:20
